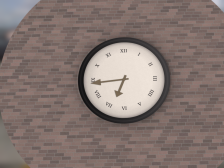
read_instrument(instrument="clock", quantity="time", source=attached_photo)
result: 6:44
